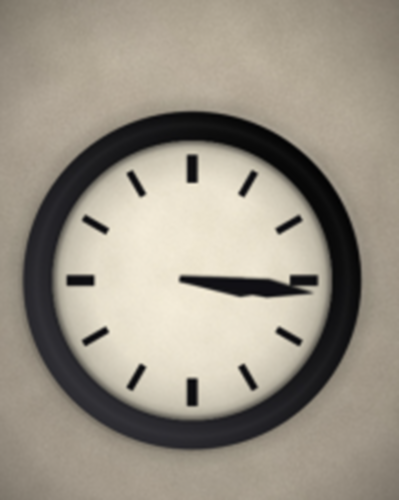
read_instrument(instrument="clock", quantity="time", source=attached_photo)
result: 3:16
